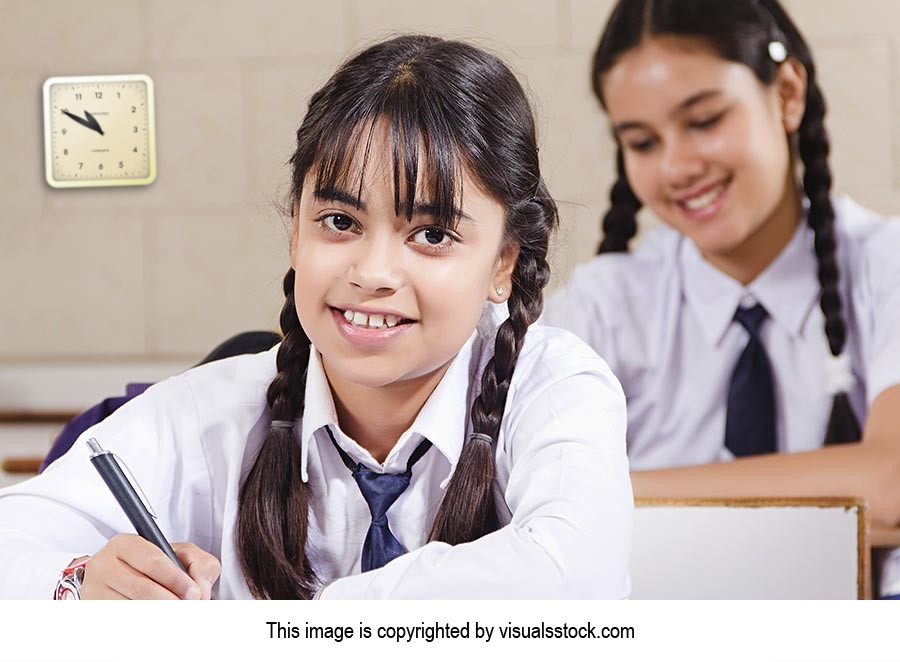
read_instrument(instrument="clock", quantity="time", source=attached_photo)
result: 10:50
